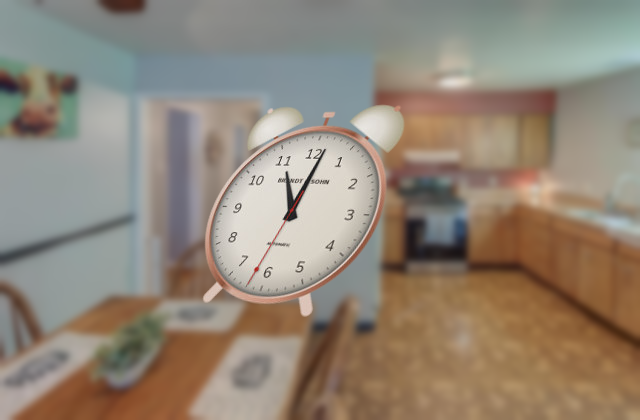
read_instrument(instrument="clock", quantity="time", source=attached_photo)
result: 11:01:32
